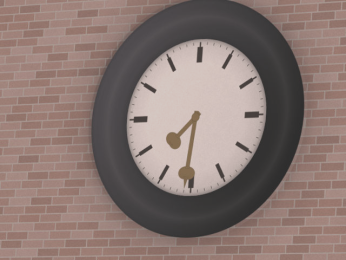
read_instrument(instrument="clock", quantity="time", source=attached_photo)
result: 7:31
